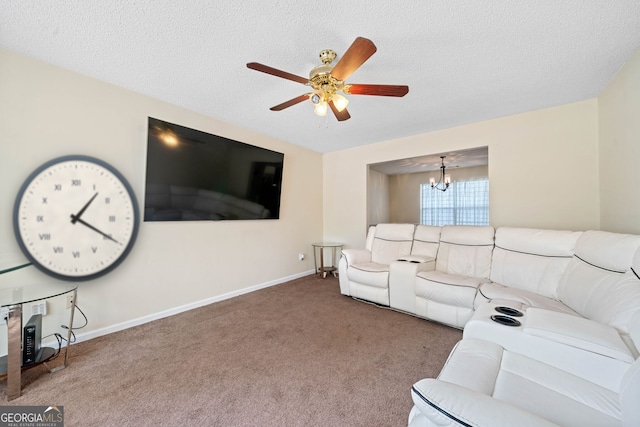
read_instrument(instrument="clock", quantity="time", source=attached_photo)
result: 1:20
